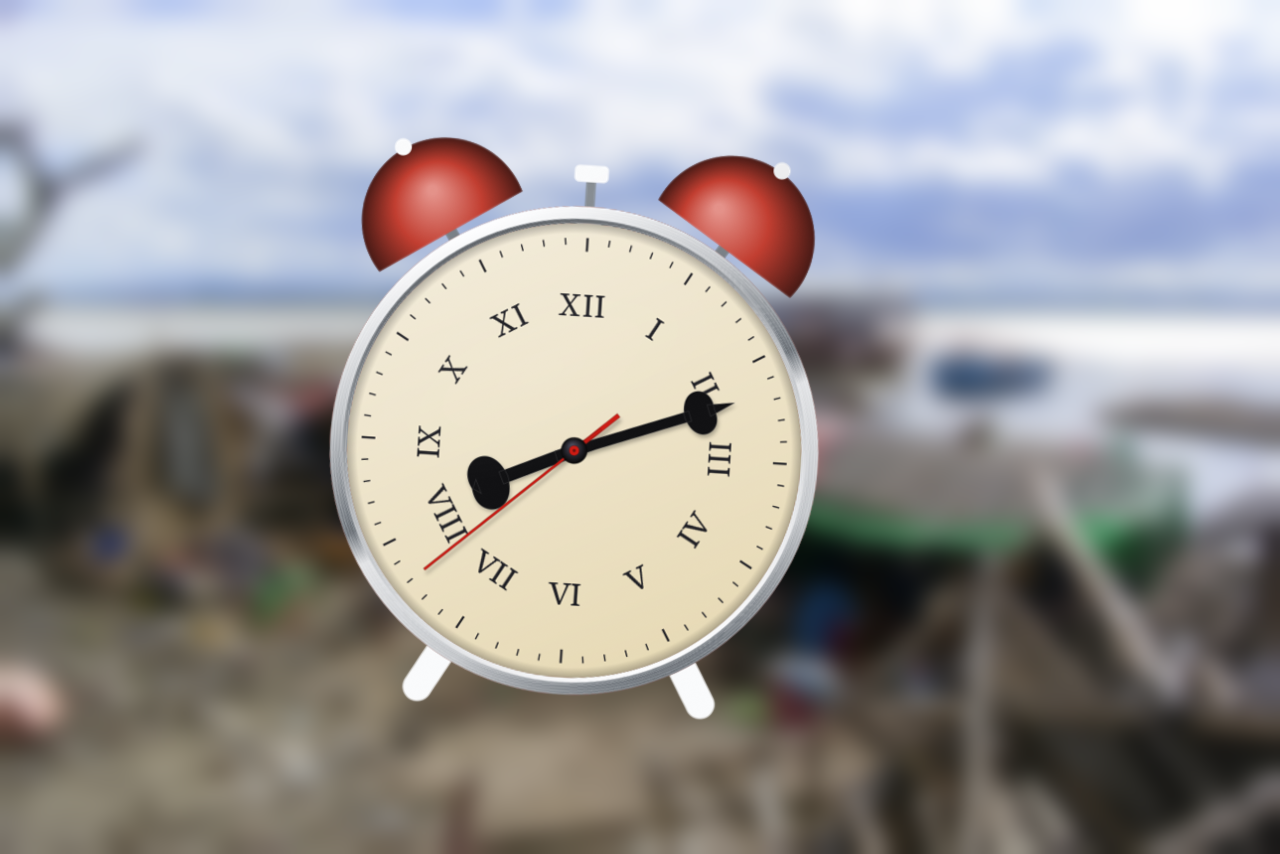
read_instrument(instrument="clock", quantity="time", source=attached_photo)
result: 8:11:38
